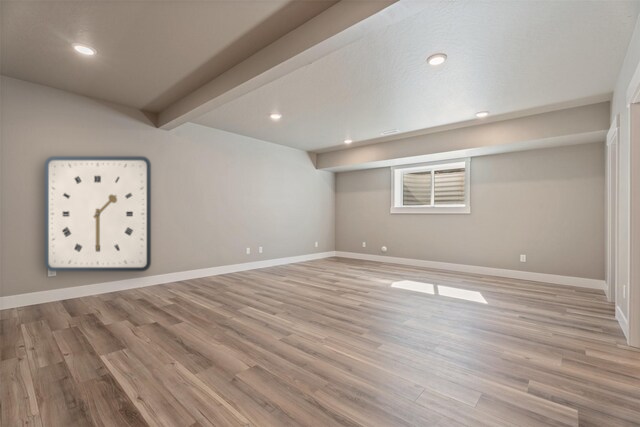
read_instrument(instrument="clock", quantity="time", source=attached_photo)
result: 1:30
